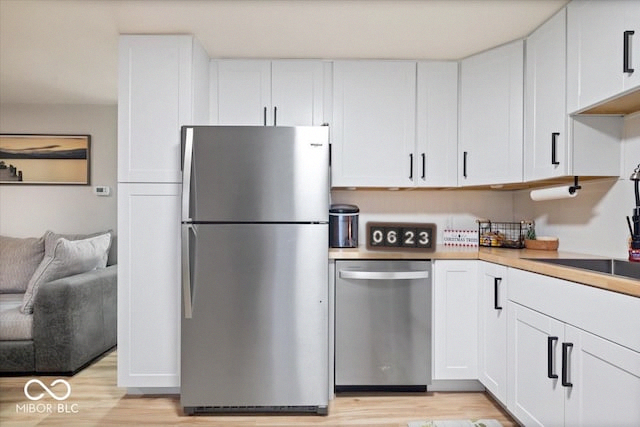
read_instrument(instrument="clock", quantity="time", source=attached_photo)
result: 6:23
